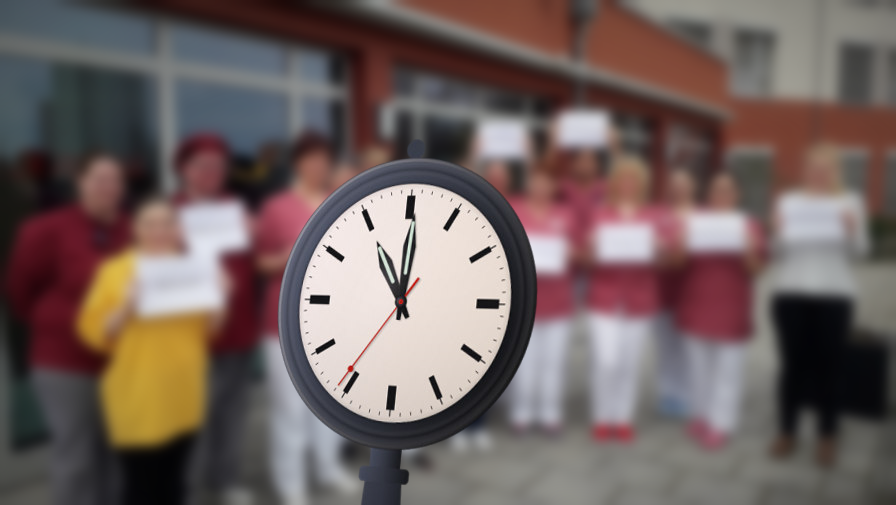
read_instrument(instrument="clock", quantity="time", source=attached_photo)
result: 11:00:36
